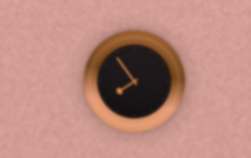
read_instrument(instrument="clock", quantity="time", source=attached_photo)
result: 7:54
